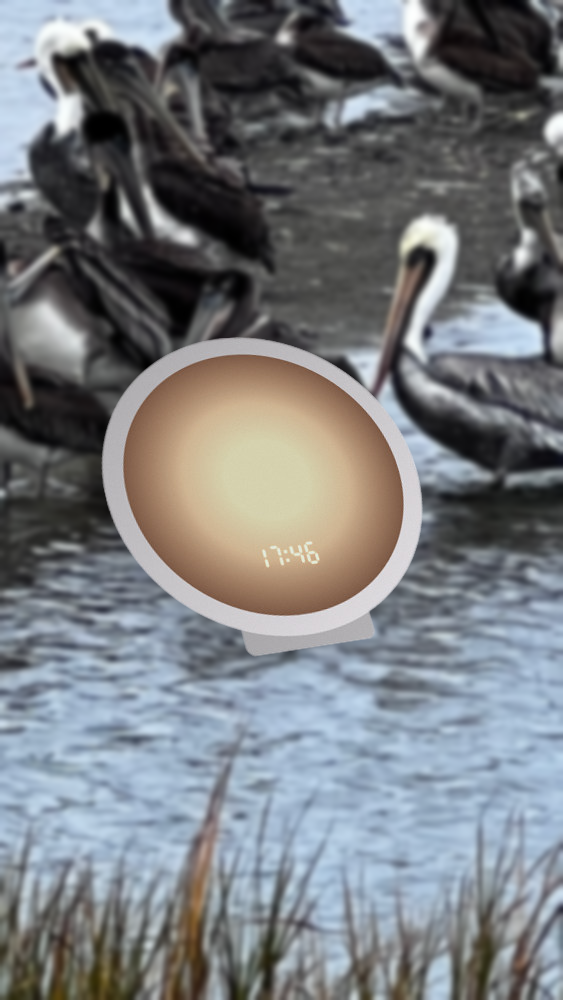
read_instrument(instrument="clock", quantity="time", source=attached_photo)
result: 17:46
